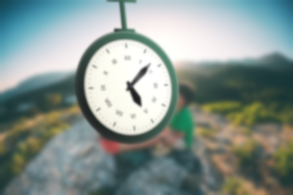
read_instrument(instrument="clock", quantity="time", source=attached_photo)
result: 5:08
